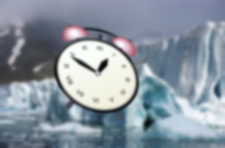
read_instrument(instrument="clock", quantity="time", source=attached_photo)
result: 12:49
